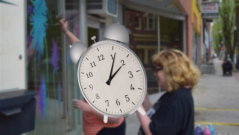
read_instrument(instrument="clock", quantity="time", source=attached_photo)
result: 2:06
